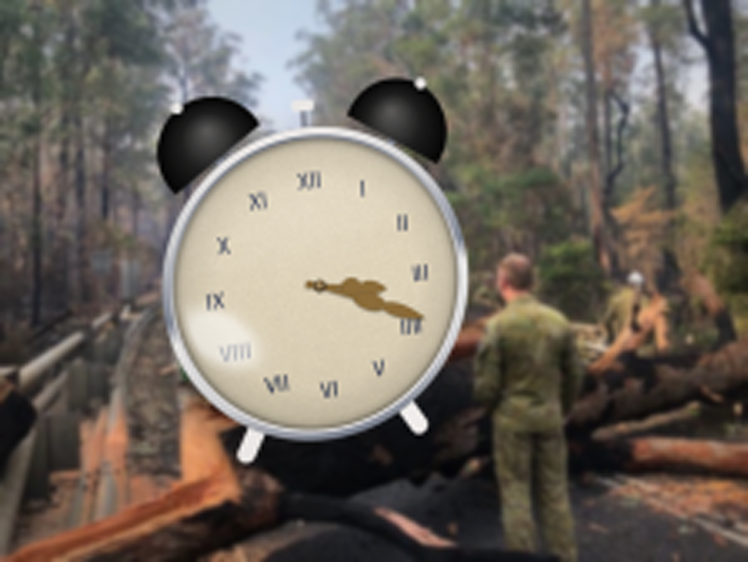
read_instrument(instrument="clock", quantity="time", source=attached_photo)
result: 3:19
